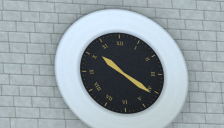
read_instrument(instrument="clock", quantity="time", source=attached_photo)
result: 10:21
